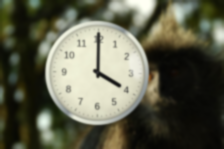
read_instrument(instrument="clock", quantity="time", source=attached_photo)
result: 4:00
